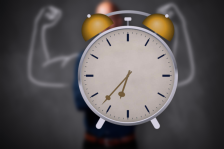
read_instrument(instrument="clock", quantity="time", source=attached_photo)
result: 6:37
